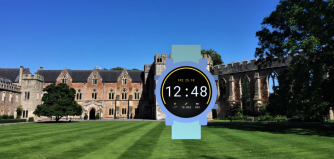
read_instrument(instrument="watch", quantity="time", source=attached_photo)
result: 12:48
